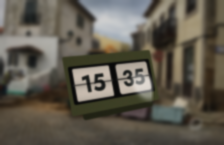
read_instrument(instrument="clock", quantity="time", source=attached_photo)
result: 15:35
